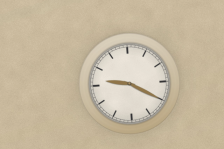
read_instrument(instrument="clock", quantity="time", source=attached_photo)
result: 9:20
